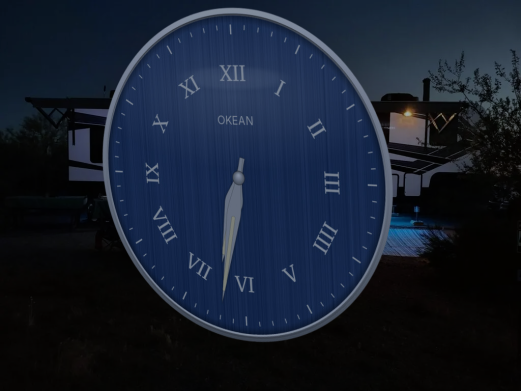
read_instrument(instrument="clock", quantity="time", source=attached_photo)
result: 6:32
